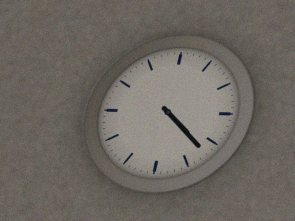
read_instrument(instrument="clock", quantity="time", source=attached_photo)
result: 4:22
